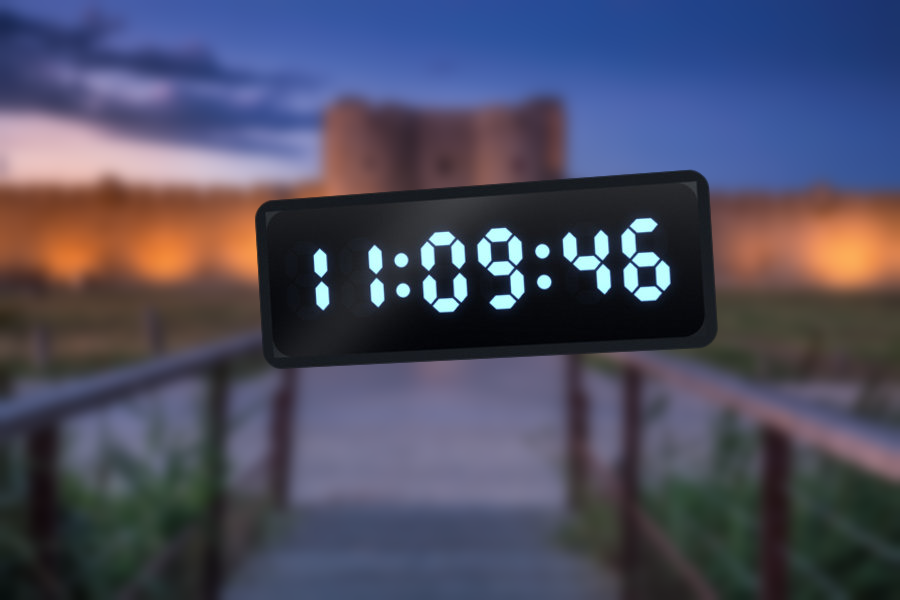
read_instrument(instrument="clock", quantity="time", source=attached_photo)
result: 11:09:46
